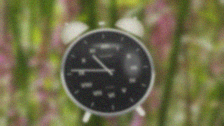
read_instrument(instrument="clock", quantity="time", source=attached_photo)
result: 10:46
